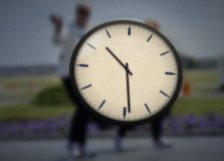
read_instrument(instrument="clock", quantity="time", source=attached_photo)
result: 10:29
